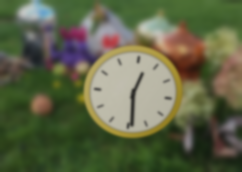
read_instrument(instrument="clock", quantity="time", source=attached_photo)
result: 12:29
